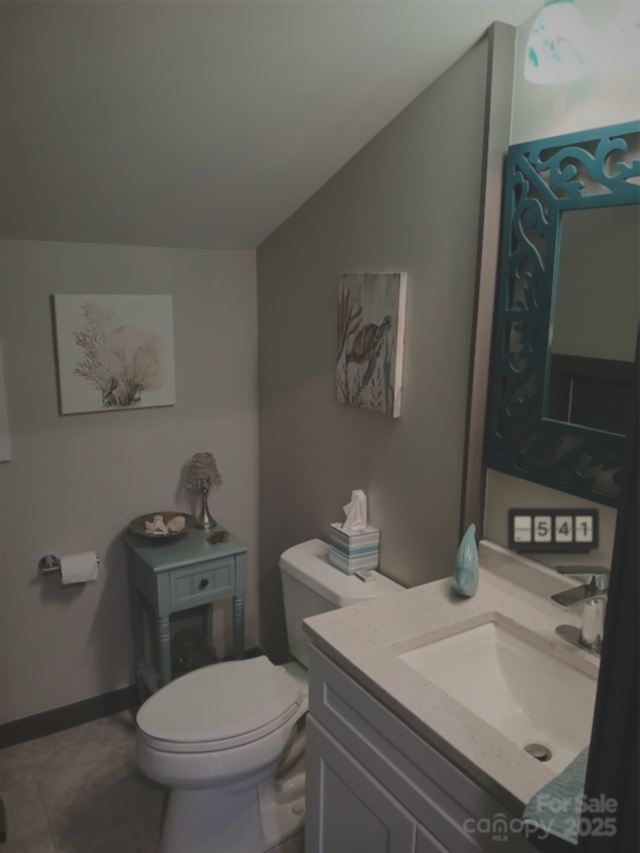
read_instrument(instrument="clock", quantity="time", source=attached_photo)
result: 5:41
